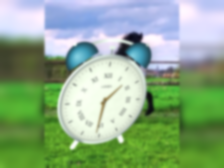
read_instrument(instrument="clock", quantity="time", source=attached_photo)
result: 1:31
